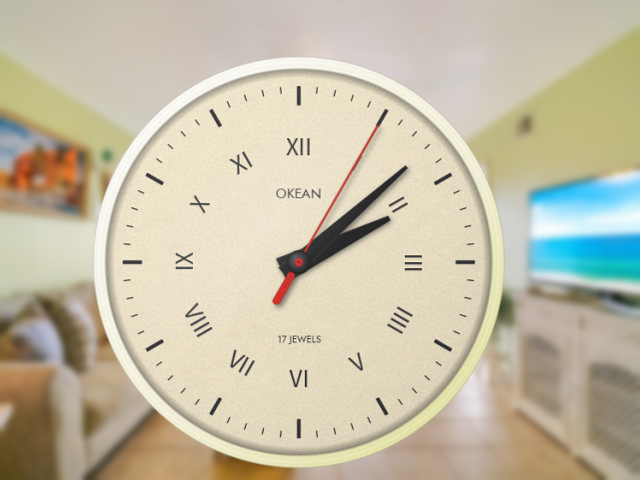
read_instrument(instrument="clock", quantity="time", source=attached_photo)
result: 2:08:05
